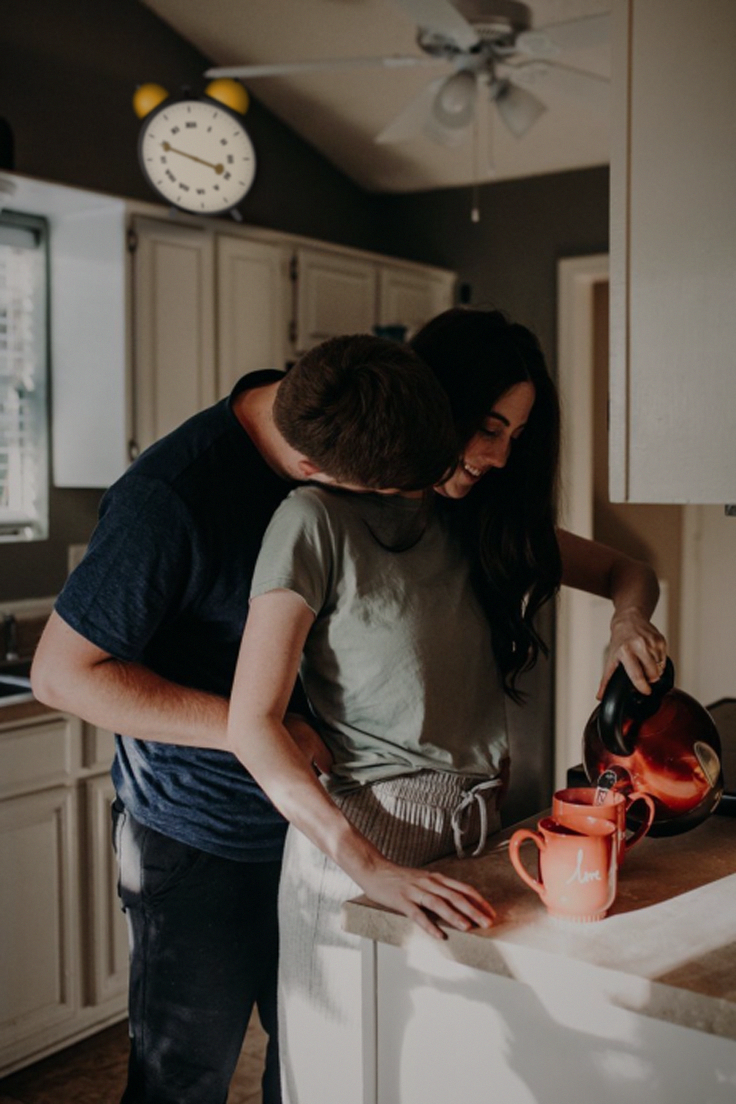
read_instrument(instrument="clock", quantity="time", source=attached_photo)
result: 3:49
